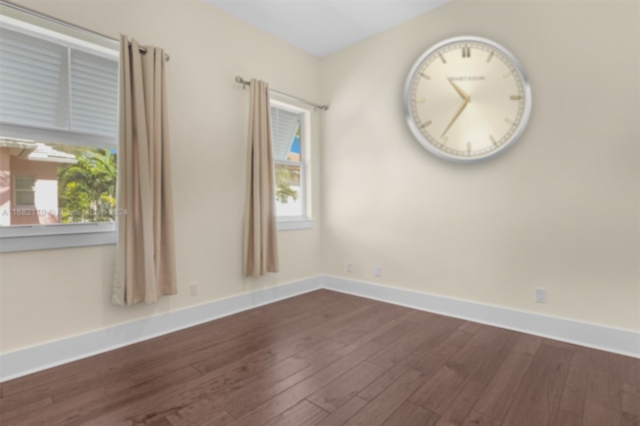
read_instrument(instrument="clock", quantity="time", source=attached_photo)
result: 10:36
